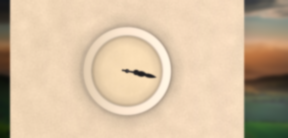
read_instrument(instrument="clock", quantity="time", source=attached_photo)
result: 3:17
